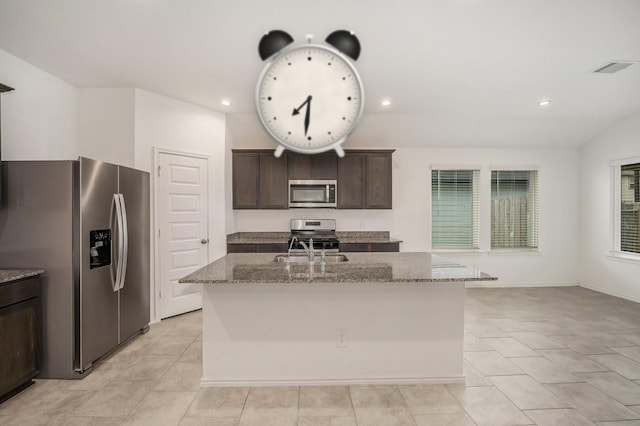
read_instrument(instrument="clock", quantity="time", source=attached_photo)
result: 7:31
